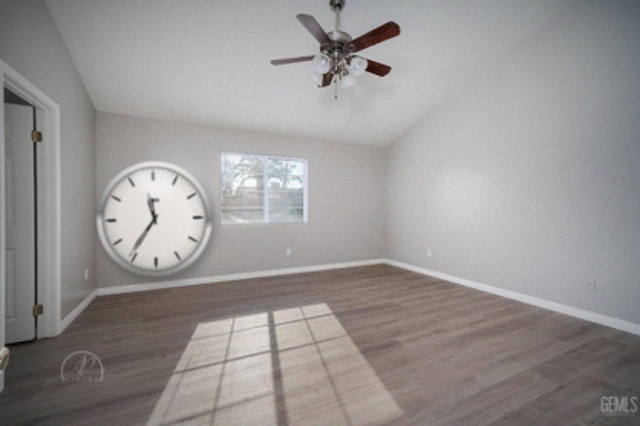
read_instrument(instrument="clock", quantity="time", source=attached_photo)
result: 11:36
